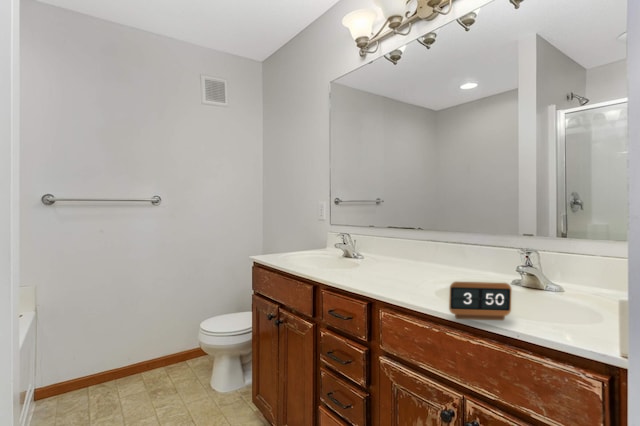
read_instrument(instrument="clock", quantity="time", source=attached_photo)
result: 3:50
